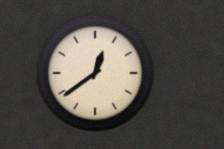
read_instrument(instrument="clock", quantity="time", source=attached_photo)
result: 12:39
